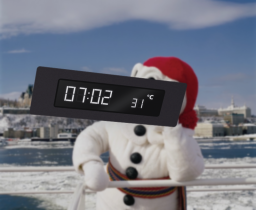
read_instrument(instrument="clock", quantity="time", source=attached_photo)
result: 7:02
